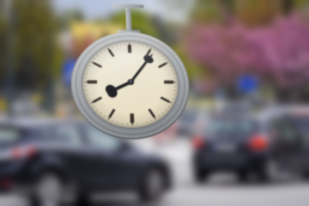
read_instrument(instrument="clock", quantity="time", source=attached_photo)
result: 8:06
